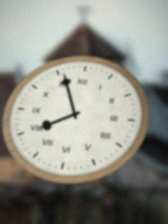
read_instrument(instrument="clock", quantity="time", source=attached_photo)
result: 7:56
